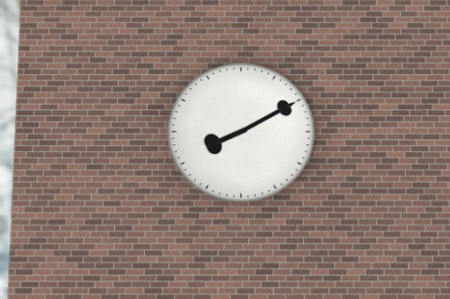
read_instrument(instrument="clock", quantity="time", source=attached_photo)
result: 8:10
